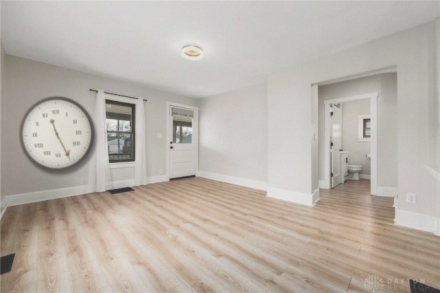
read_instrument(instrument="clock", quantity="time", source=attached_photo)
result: 11:26
